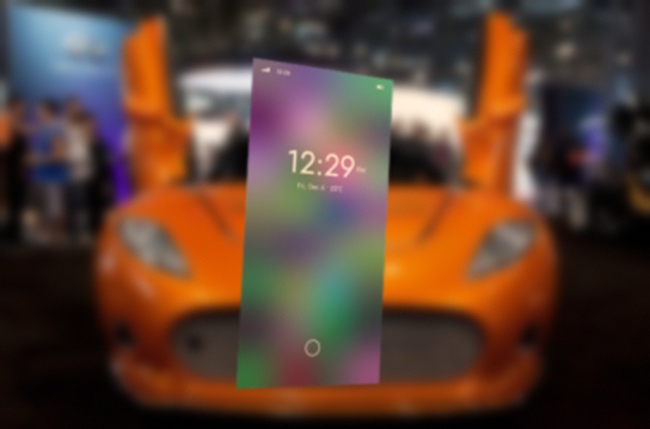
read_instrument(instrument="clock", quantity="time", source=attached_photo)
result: 12:29
